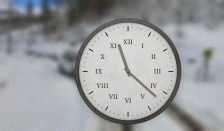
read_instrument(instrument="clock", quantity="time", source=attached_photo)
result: 11:22
